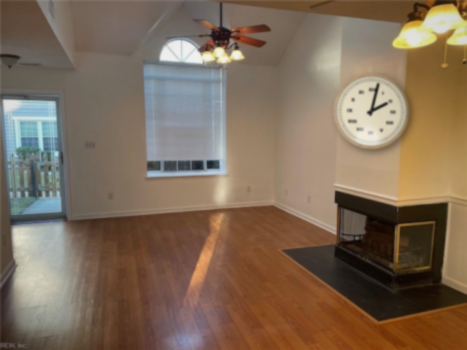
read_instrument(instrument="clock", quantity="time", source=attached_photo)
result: 2:02
